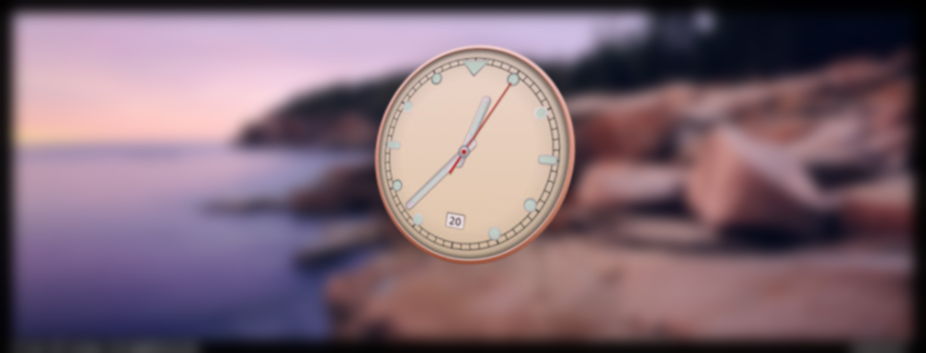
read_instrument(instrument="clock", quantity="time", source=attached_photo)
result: 12:37:05
